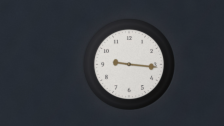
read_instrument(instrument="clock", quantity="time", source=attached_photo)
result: 9:16
